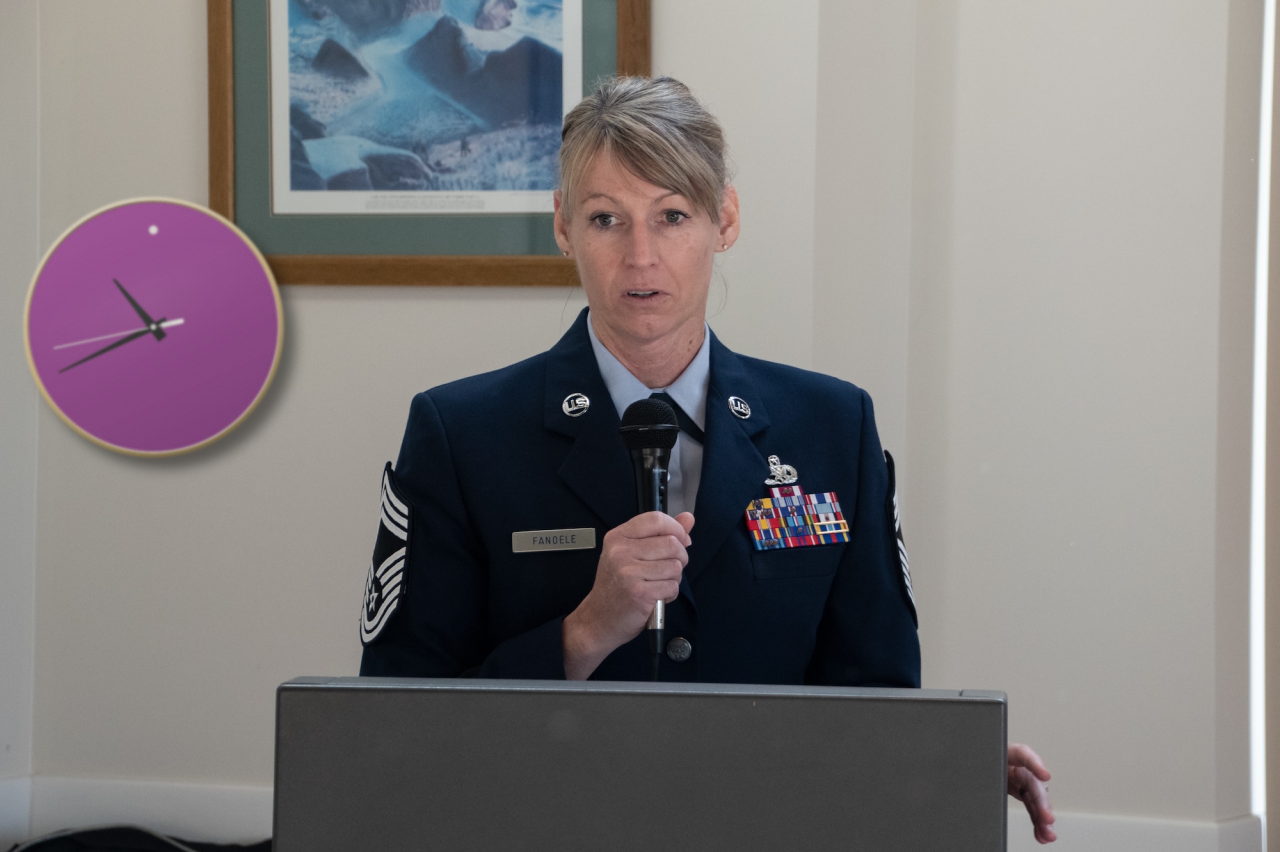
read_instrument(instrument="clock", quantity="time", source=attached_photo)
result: 10:40:43
